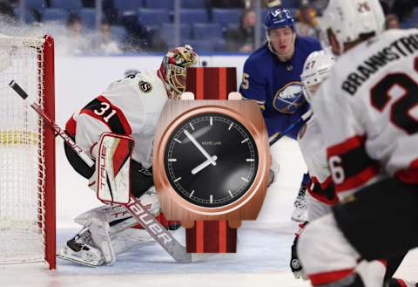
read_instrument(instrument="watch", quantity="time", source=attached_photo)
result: 7:53
